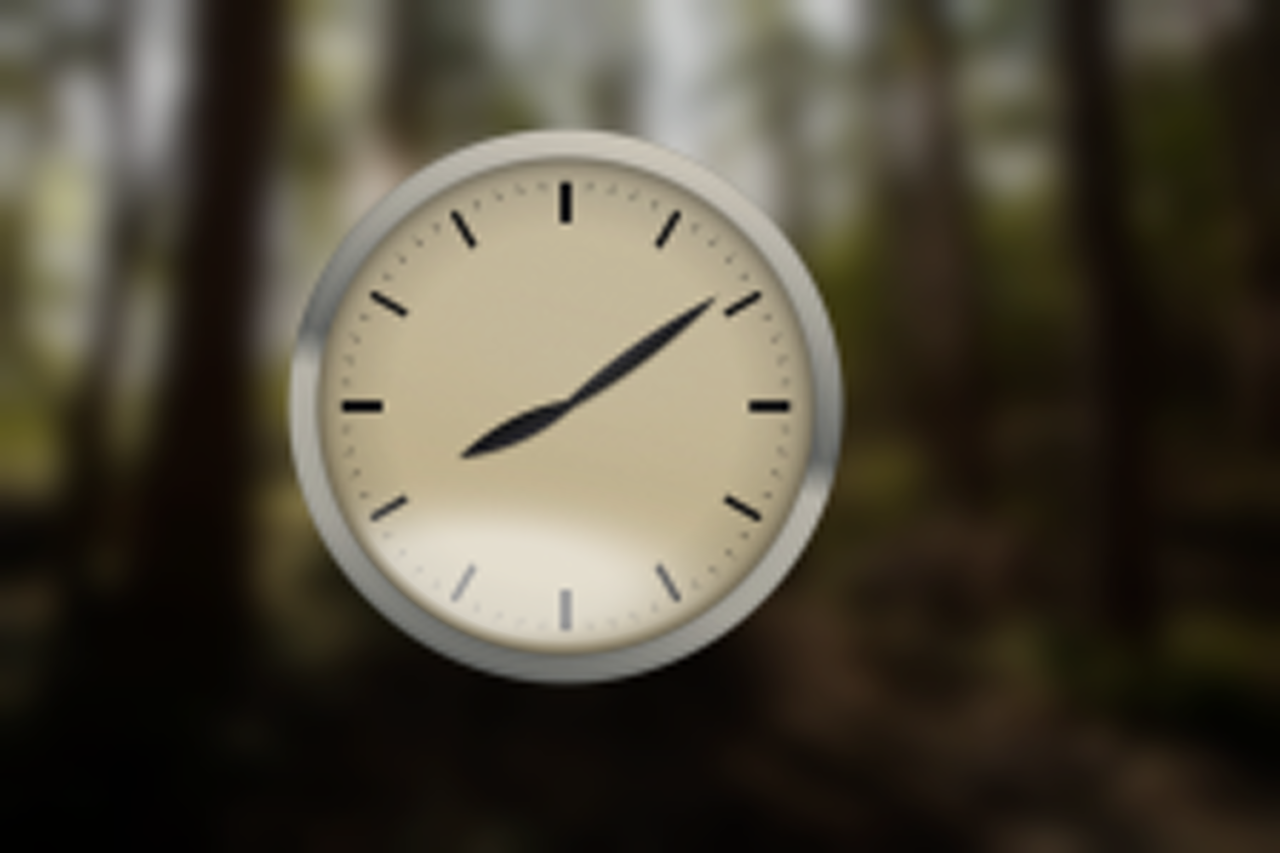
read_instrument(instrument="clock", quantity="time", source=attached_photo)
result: 8:09
